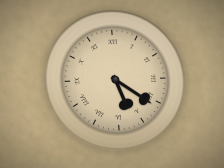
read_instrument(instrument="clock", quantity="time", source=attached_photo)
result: 5:21
